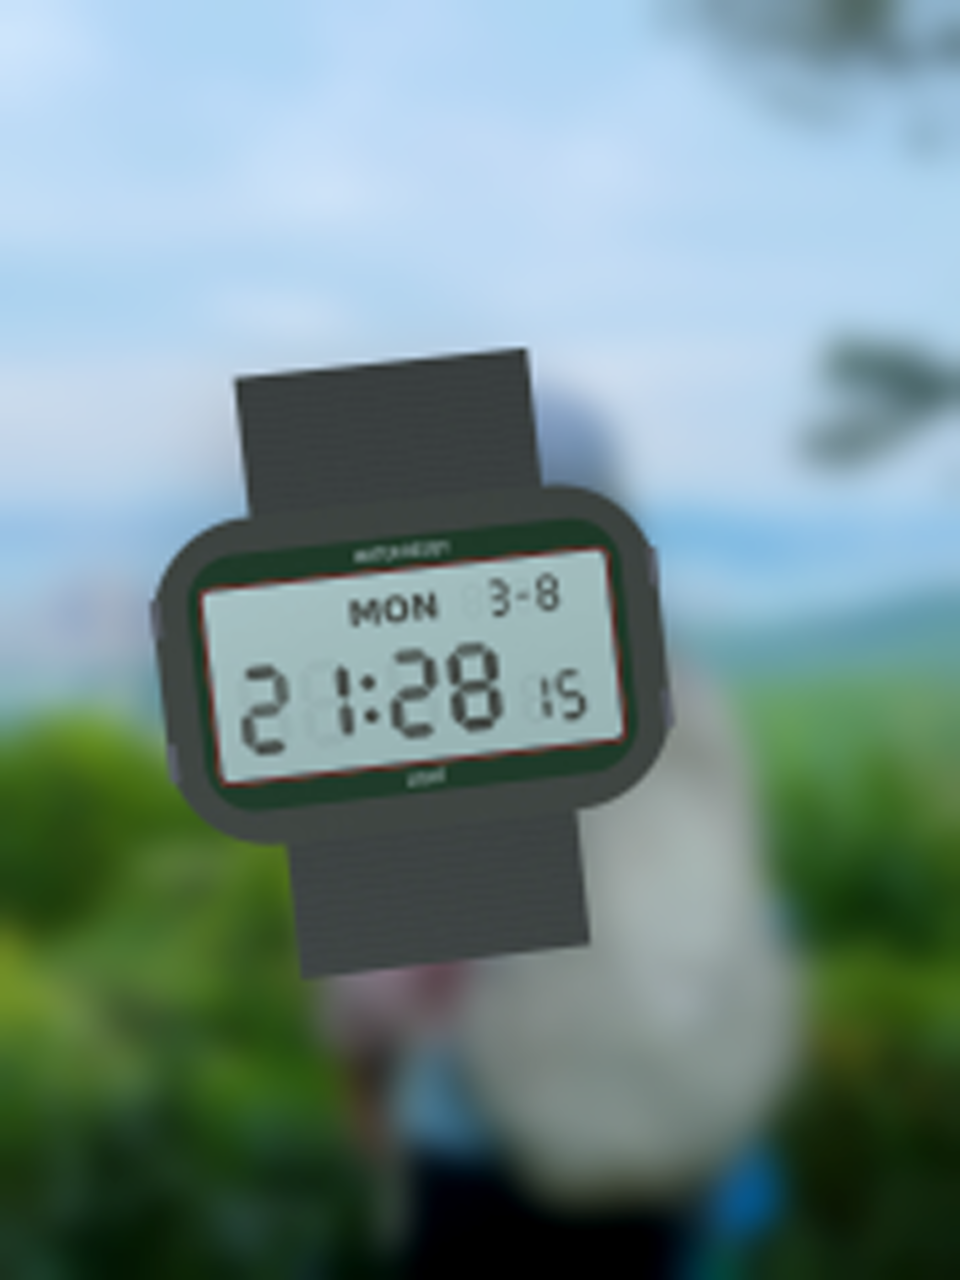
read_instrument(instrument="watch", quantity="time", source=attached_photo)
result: 21:28:15
